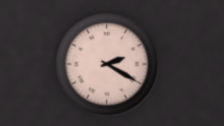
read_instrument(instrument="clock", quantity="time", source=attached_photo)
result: 2:20
